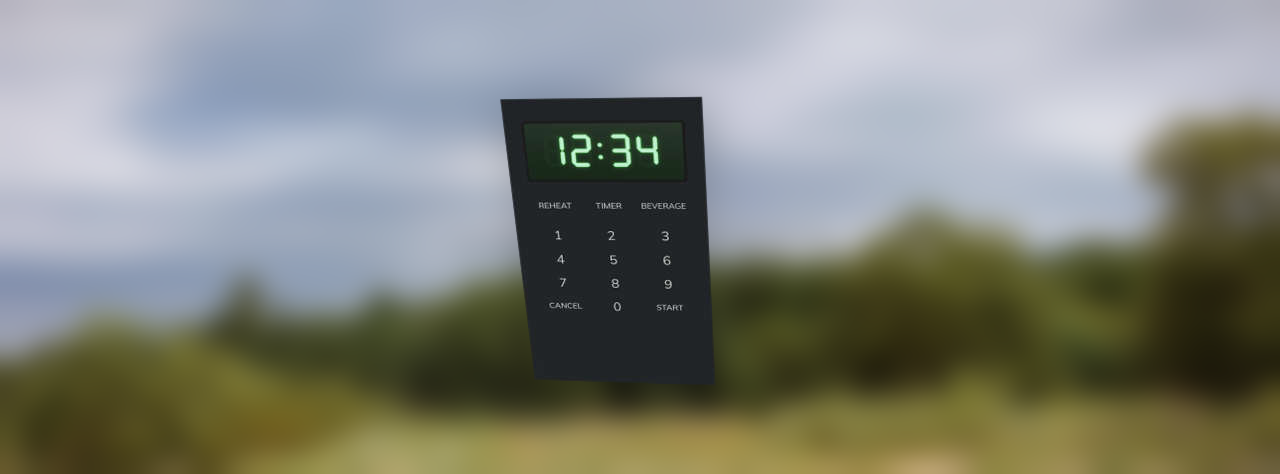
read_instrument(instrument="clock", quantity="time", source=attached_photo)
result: 12:34
